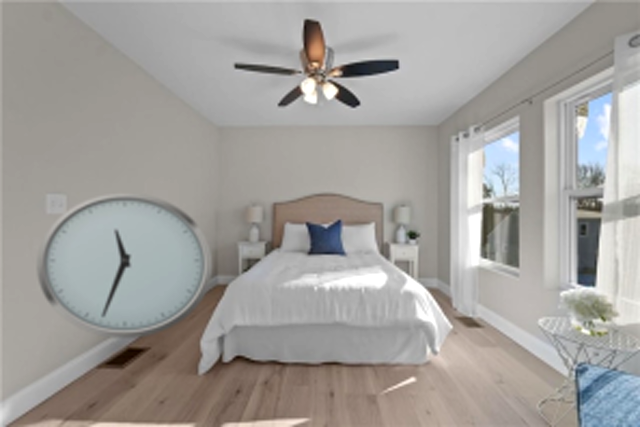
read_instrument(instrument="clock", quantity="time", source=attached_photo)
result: 11:33
